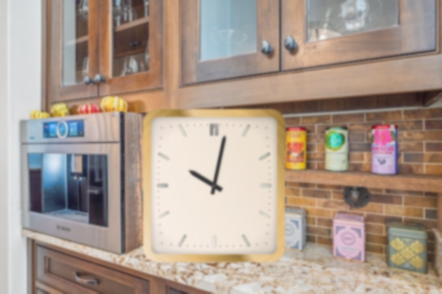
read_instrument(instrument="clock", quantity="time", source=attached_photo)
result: 10:02
